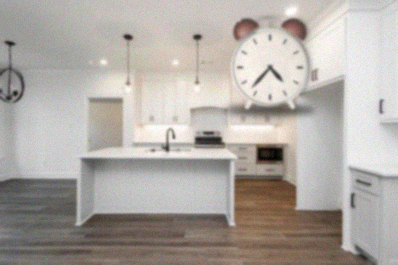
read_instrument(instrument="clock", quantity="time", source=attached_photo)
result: 4:37
